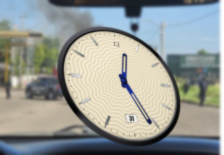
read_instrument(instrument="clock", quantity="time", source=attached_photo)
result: 12:26
